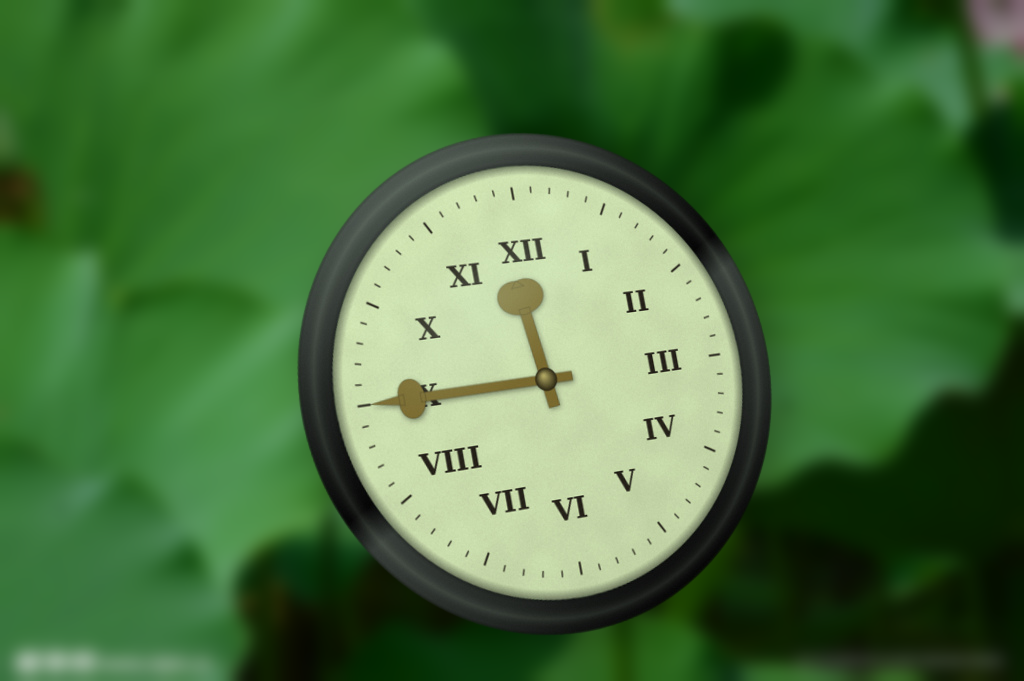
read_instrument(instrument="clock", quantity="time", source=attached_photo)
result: 11:45
